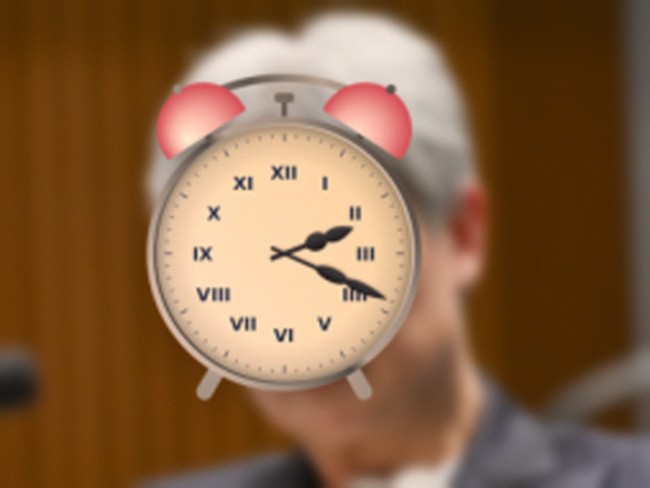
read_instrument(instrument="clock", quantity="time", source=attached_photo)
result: 2:19
